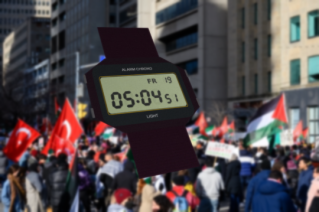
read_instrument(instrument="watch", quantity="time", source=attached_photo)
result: 5:04:51
